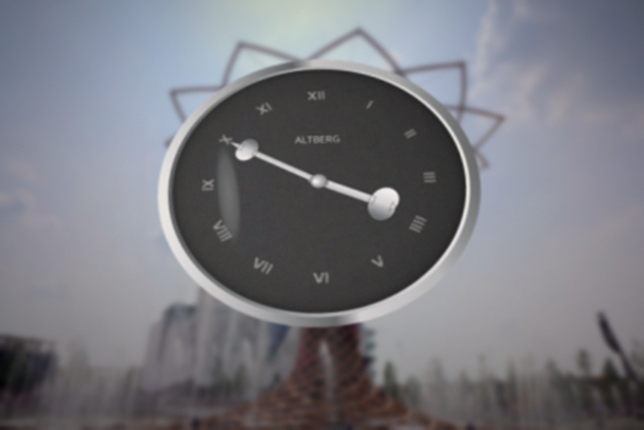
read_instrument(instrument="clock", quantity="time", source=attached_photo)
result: 3:50
